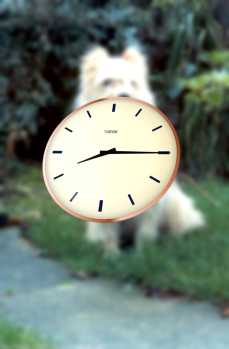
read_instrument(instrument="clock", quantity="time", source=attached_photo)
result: 8:15
